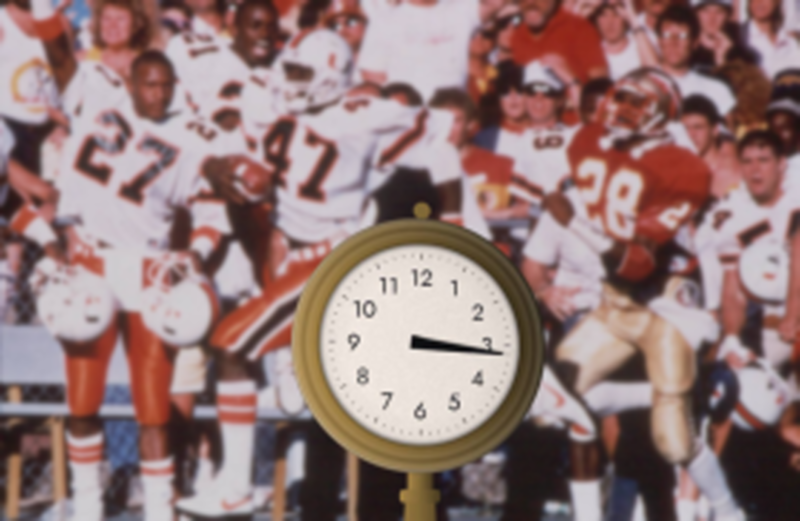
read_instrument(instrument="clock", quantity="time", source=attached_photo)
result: 3:16
